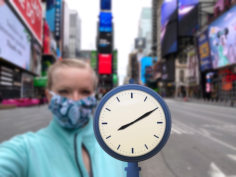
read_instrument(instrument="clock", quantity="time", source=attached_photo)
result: 8:10
